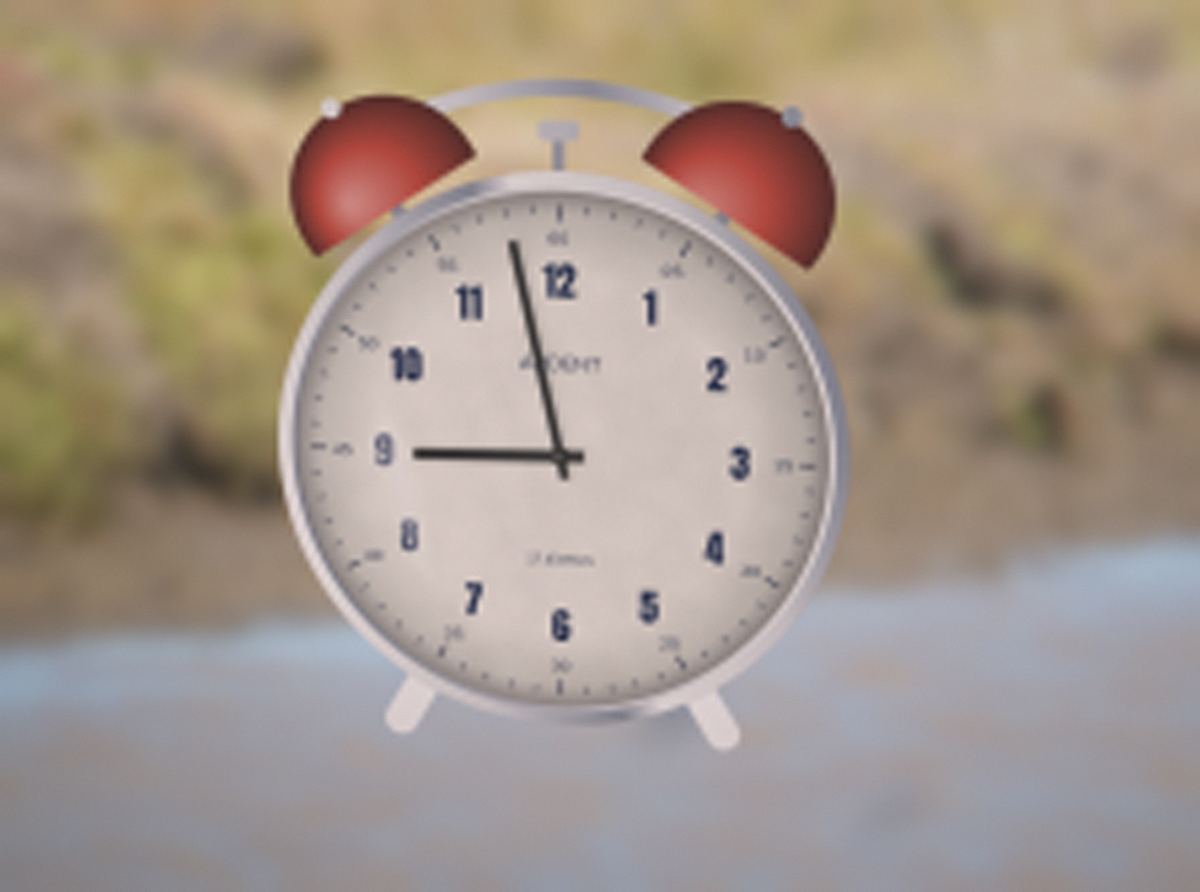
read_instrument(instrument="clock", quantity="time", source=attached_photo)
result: 8:58
